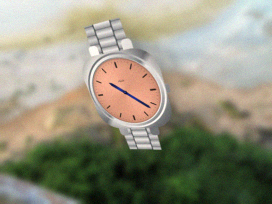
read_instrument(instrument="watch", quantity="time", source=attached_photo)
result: 10:22
